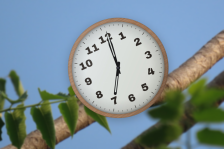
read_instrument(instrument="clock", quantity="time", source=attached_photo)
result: 7:01
